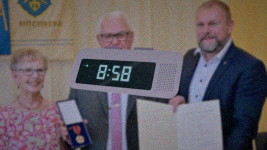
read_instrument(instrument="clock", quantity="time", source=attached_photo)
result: 8:58
